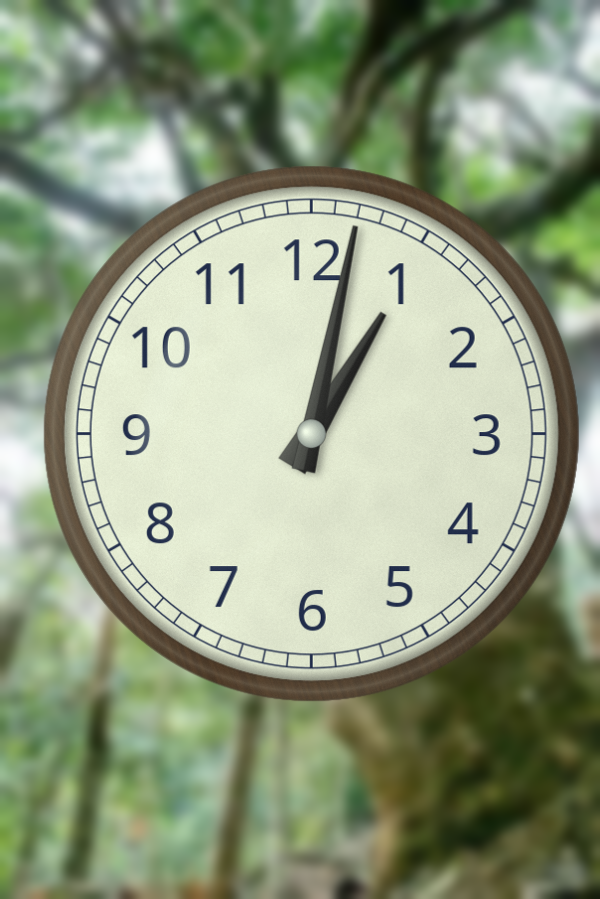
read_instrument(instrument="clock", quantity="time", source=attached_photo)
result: 1:02
